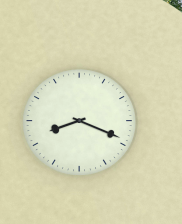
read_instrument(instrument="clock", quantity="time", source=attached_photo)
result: 8:19
